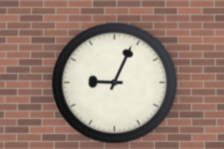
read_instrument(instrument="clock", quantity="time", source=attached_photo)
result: 9:04
